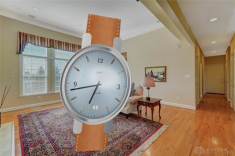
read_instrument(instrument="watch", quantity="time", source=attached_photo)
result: 6:43
